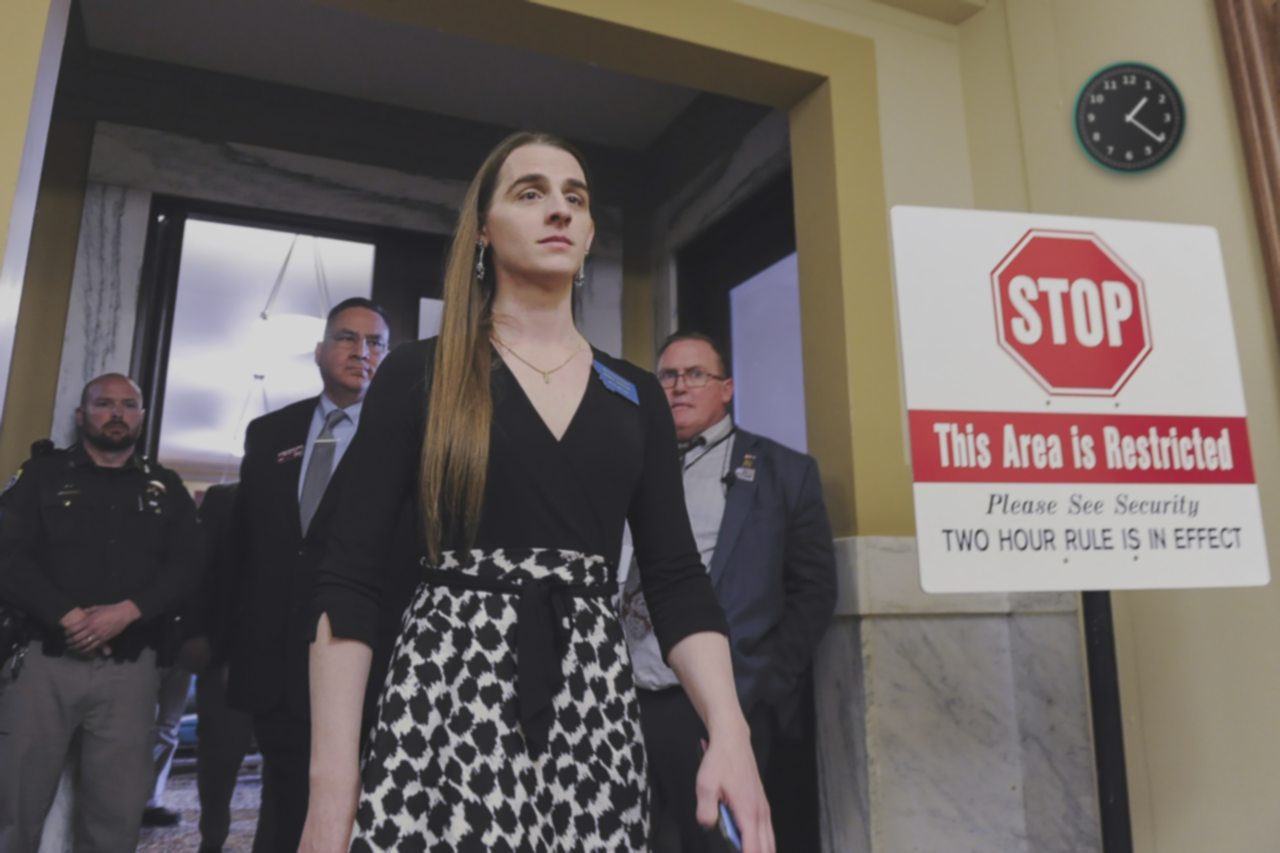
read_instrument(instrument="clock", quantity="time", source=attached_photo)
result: 1:21
